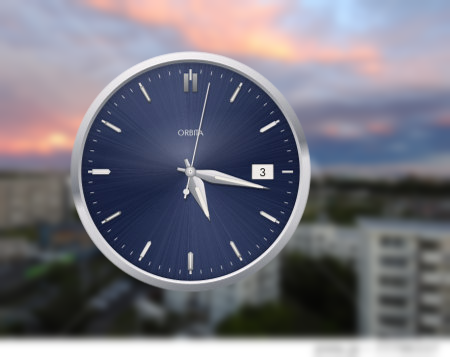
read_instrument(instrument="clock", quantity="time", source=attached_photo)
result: 5:17:02
